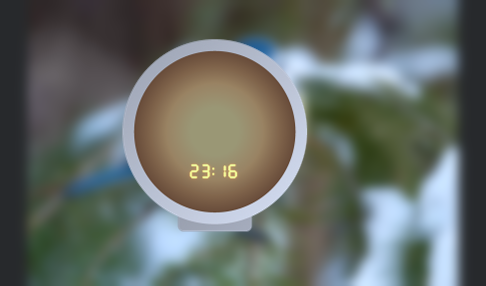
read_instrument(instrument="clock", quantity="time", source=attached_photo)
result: 23:16
